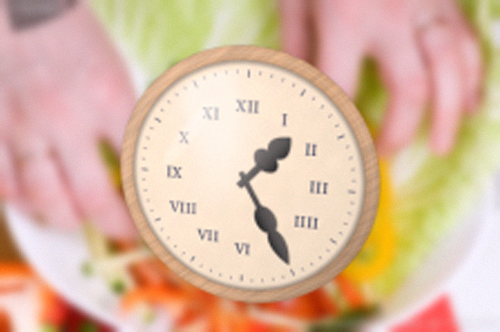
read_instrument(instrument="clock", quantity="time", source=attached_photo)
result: 1:25
